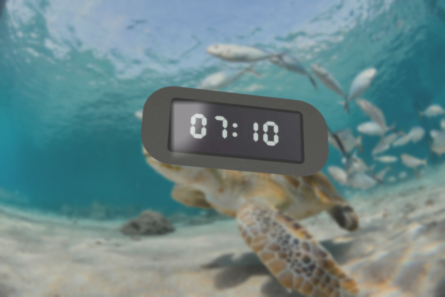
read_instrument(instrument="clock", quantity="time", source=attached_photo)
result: 7:10
